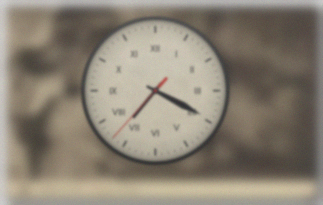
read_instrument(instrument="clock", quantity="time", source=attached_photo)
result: 7:19:37
